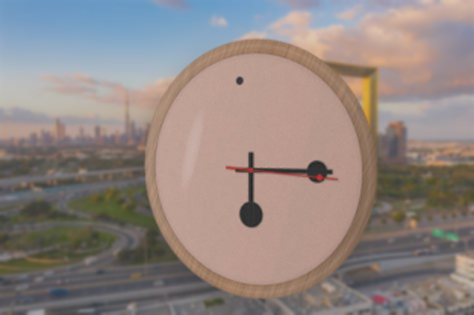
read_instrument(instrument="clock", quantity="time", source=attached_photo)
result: 6:16:17
